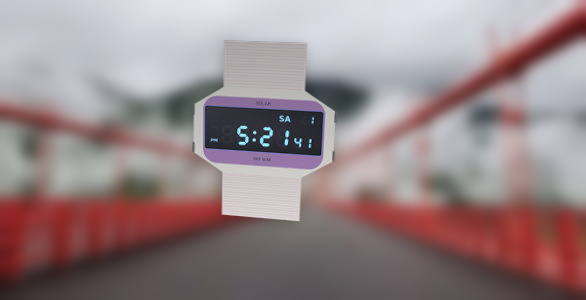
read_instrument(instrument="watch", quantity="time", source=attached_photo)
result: 5:21:41
